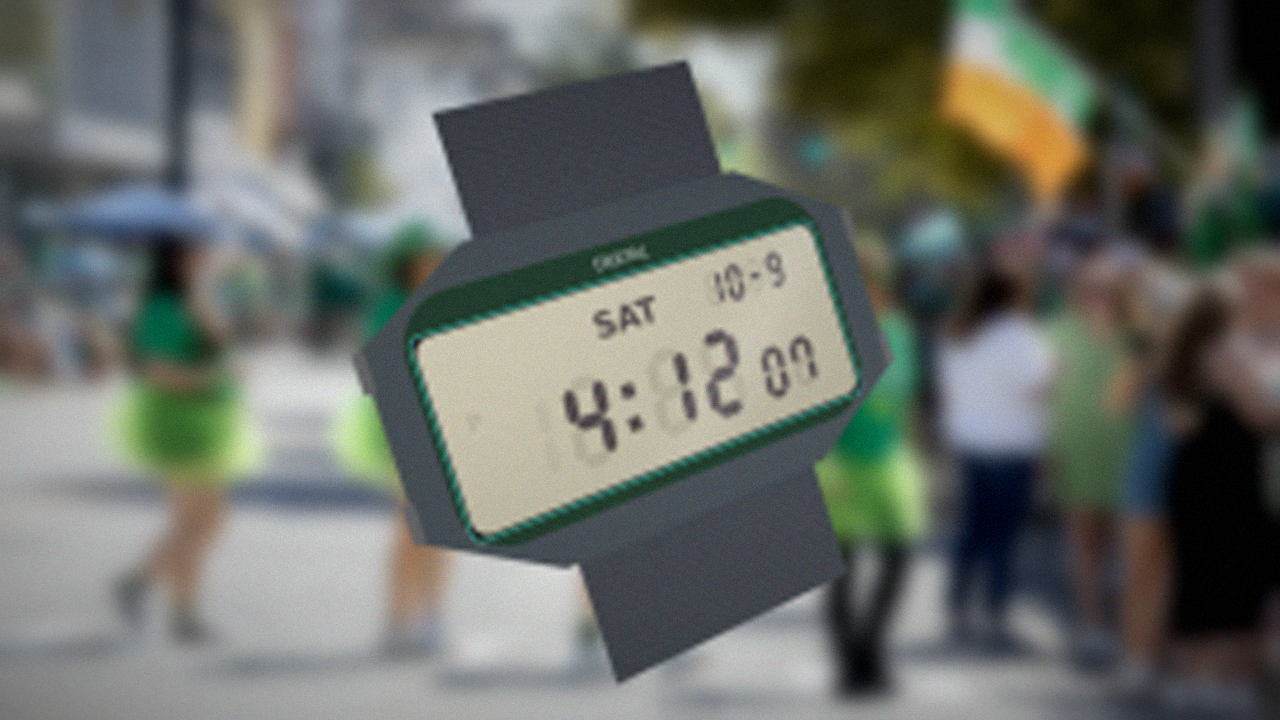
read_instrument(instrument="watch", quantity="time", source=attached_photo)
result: 4:12:07
